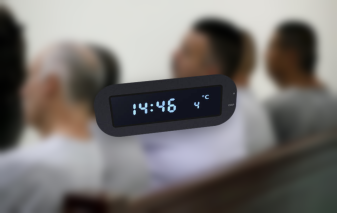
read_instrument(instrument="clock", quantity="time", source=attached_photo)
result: 14:46
